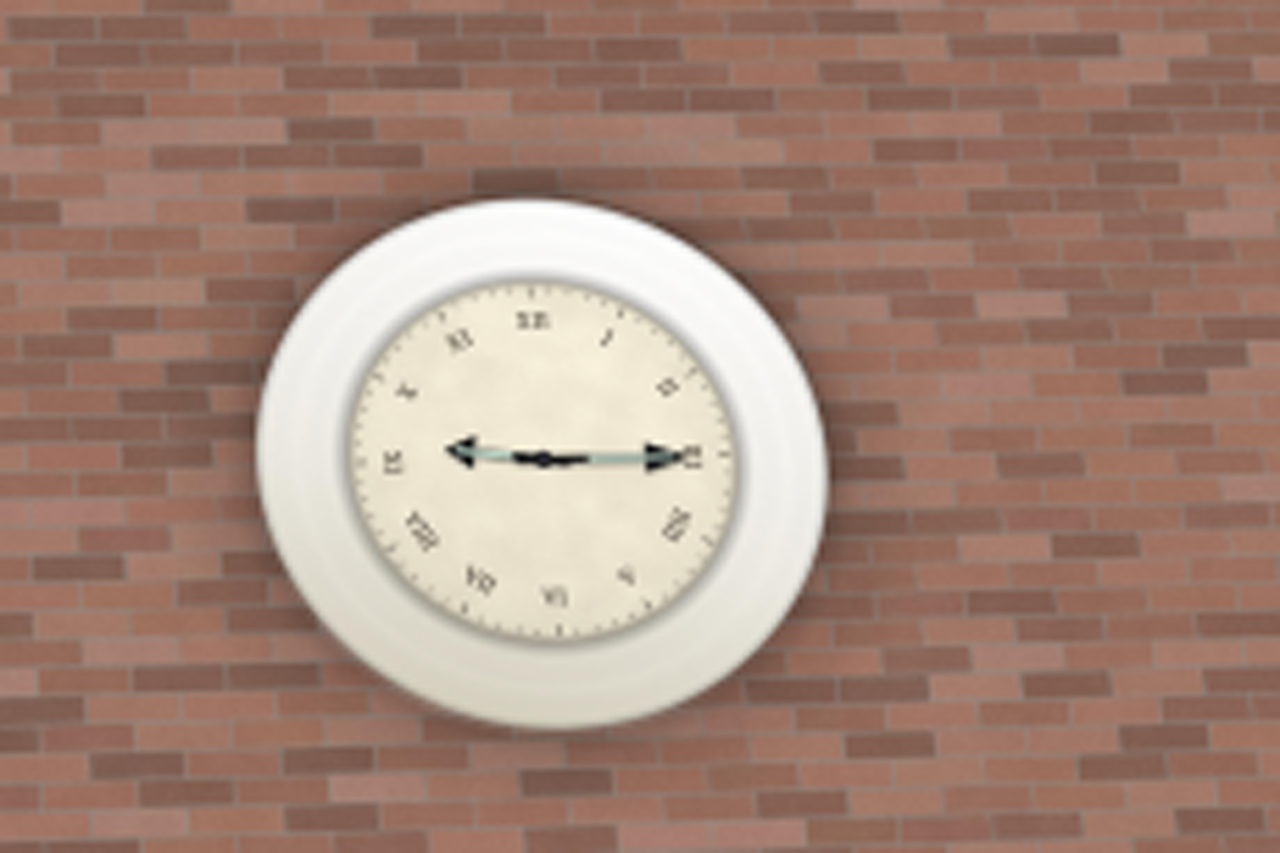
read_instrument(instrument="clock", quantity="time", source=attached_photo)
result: 9:15
